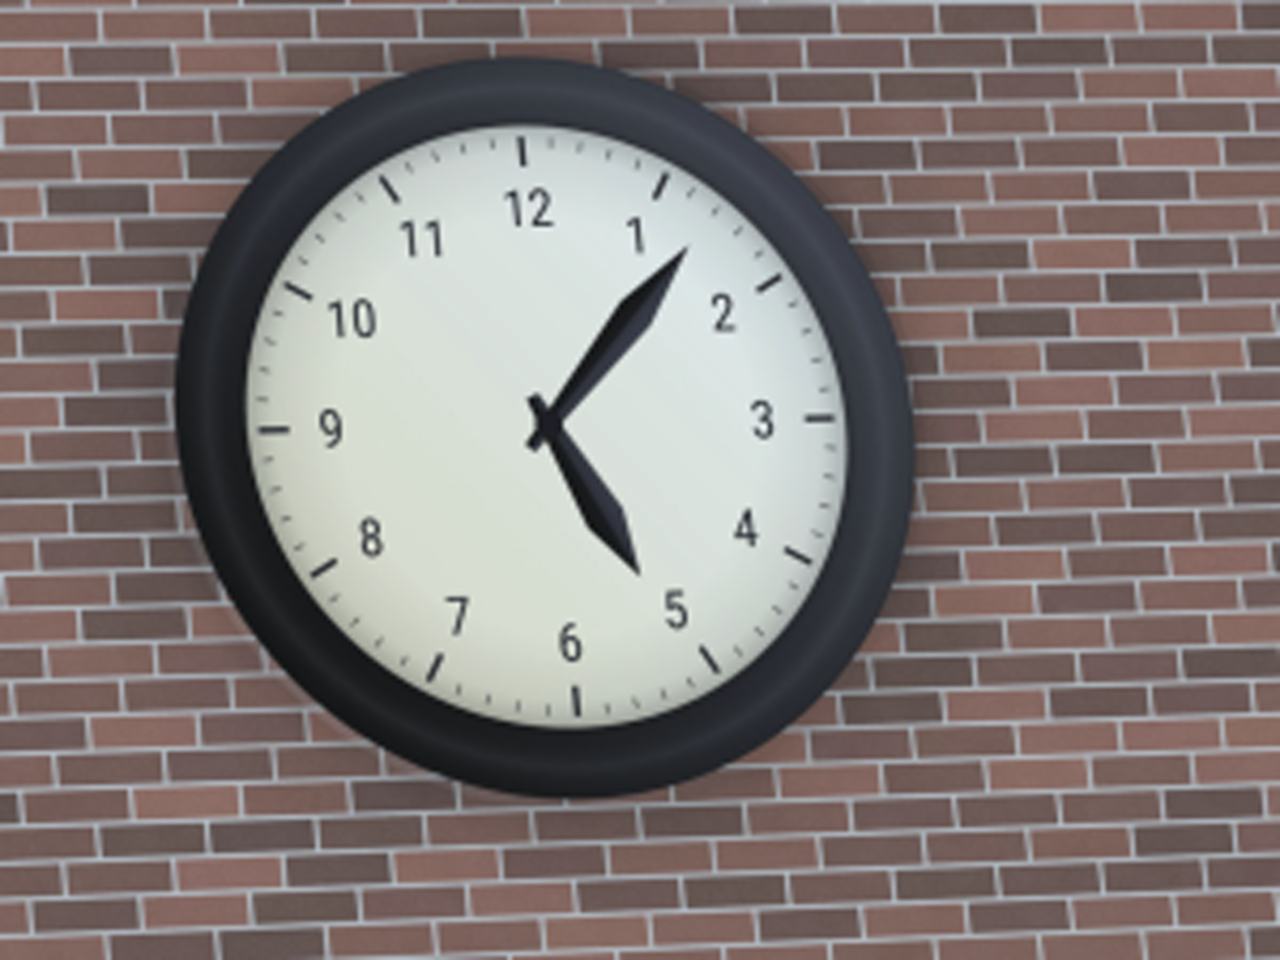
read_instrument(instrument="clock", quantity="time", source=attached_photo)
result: 5:07
